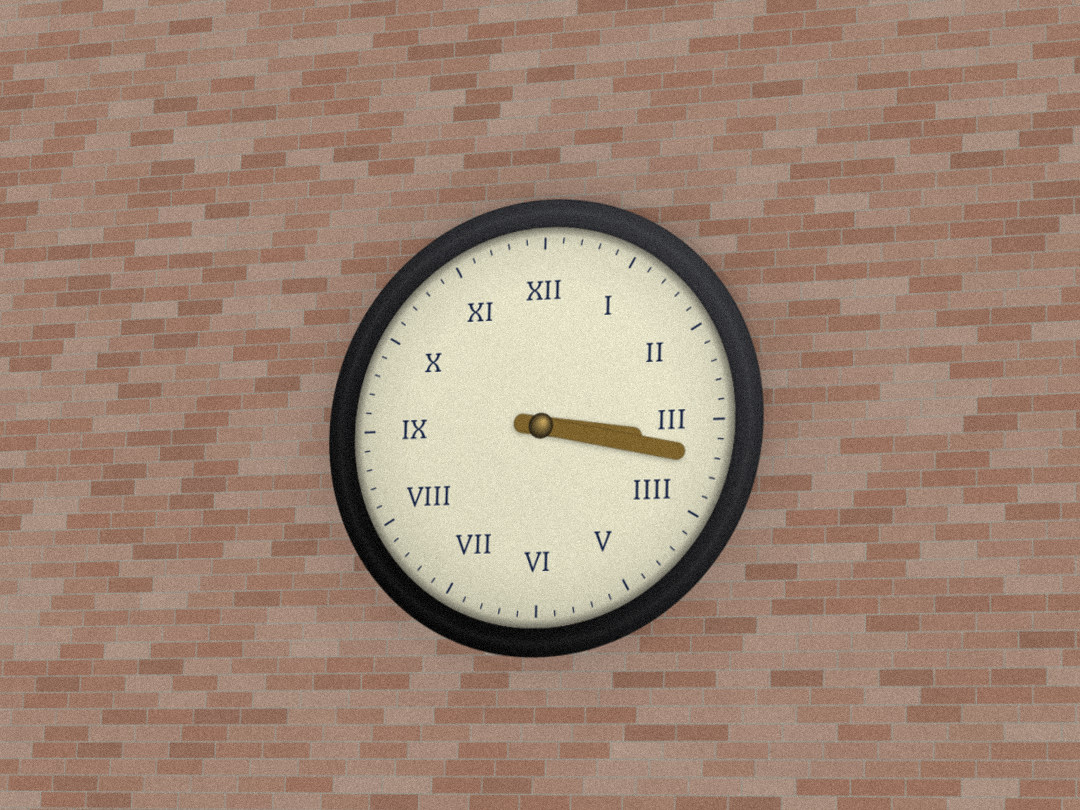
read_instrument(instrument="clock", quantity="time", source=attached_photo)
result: 3:17
